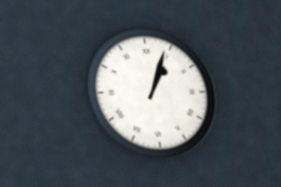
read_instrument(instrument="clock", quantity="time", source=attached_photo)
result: 1:04
